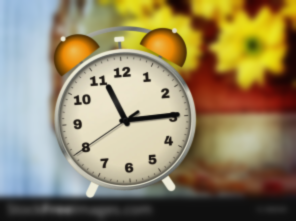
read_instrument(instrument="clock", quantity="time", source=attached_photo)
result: 11:14:40
